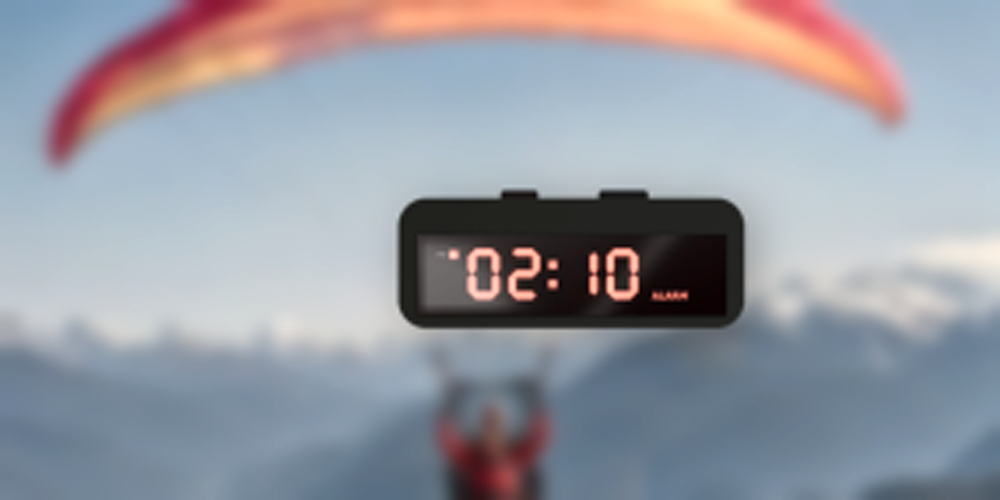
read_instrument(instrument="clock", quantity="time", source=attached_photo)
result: 2:10
